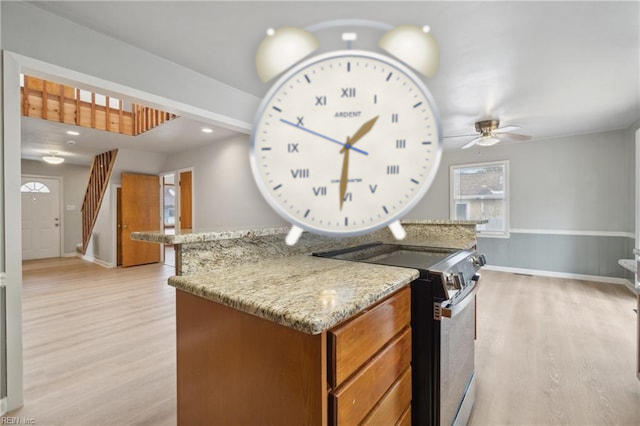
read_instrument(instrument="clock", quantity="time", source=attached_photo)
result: 1:30:49
